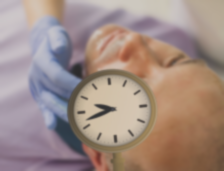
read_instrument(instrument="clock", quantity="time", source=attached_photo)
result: 9:42
